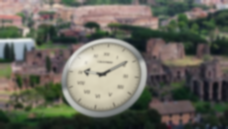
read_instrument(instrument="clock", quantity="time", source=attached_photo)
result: 9:09
